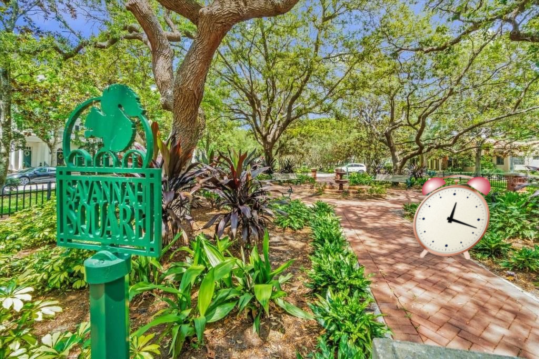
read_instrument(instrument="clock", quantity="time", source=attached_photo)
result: 12:18
